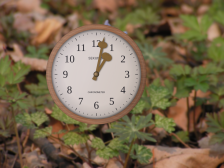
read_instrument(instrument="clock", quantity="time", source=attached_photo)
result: 1:02
